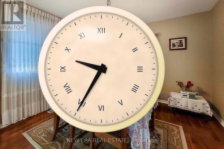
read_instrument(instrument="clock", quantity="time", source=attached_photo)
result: 9:35
